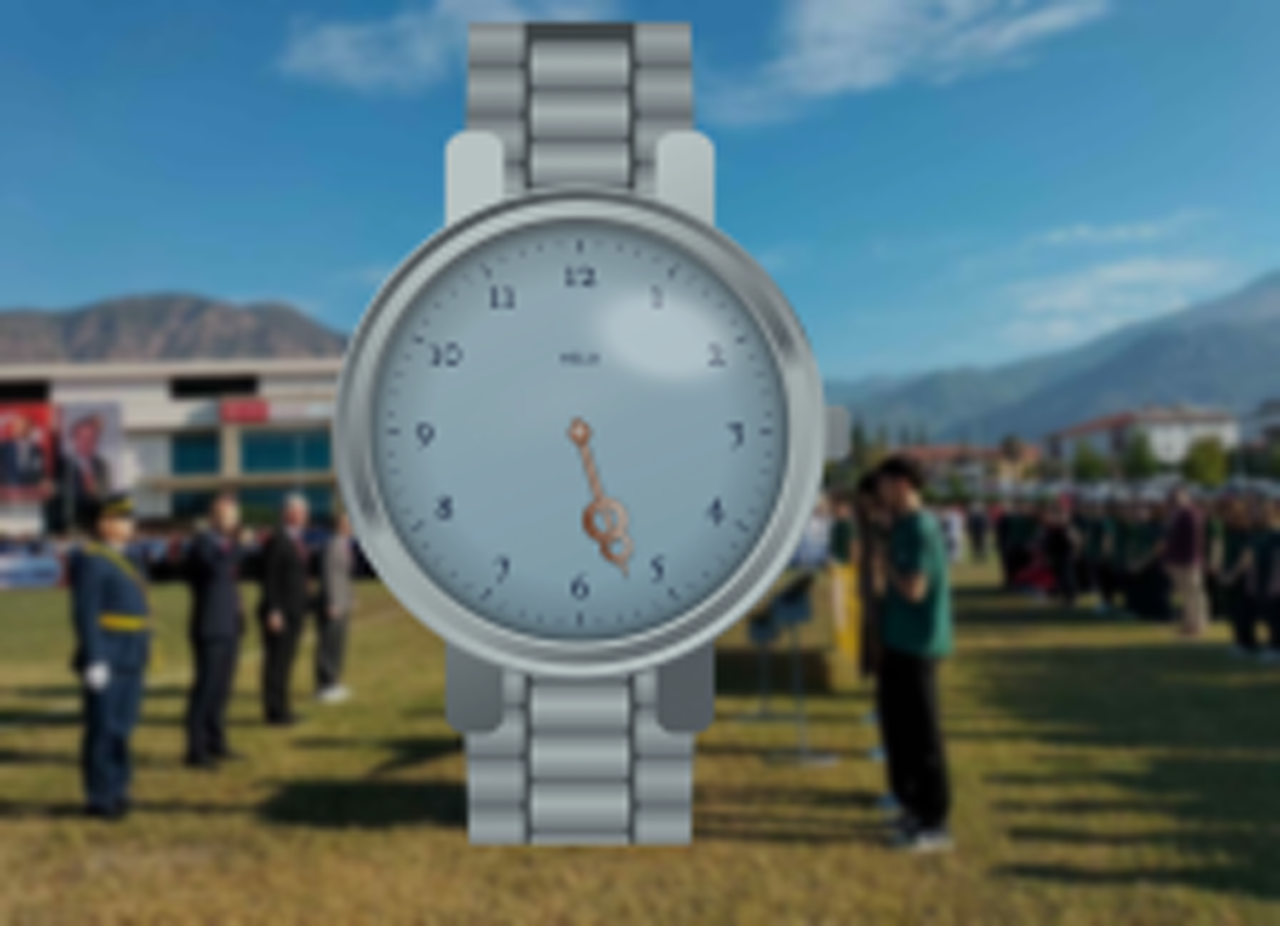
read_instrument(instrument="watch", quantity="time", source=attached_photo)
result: 5:27
